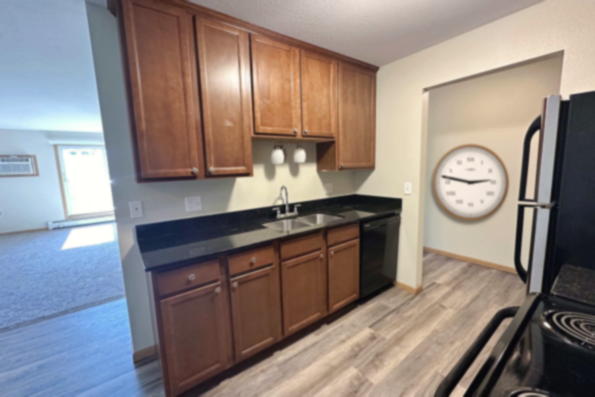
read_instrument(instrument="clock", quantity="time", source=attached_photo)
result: 2:47
